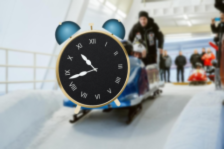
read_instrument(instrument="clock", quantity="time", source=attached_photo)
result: 10:43
